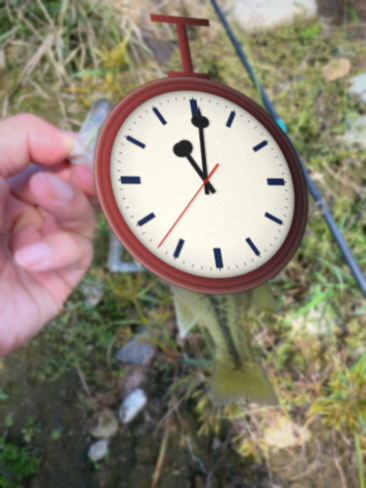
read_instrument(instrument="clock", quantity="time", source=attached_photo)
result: 11:00:37
